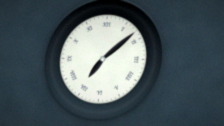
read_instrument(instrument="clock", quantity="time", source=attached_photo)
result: 7:08
